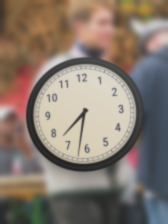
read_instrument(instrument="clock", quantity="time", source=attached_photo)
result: 7:32
